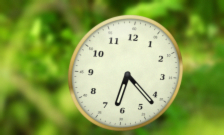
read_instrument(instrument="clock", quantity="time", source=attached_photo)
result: 6:22
